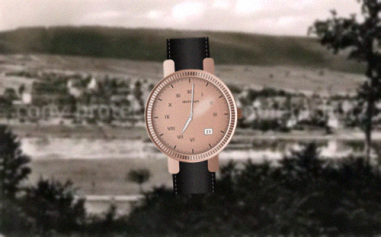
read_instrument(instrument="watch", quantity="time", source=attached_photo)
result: 7:01
